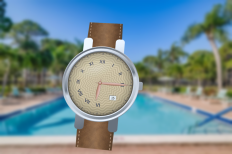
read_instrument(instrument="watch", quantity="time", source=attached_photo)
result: 6:15
